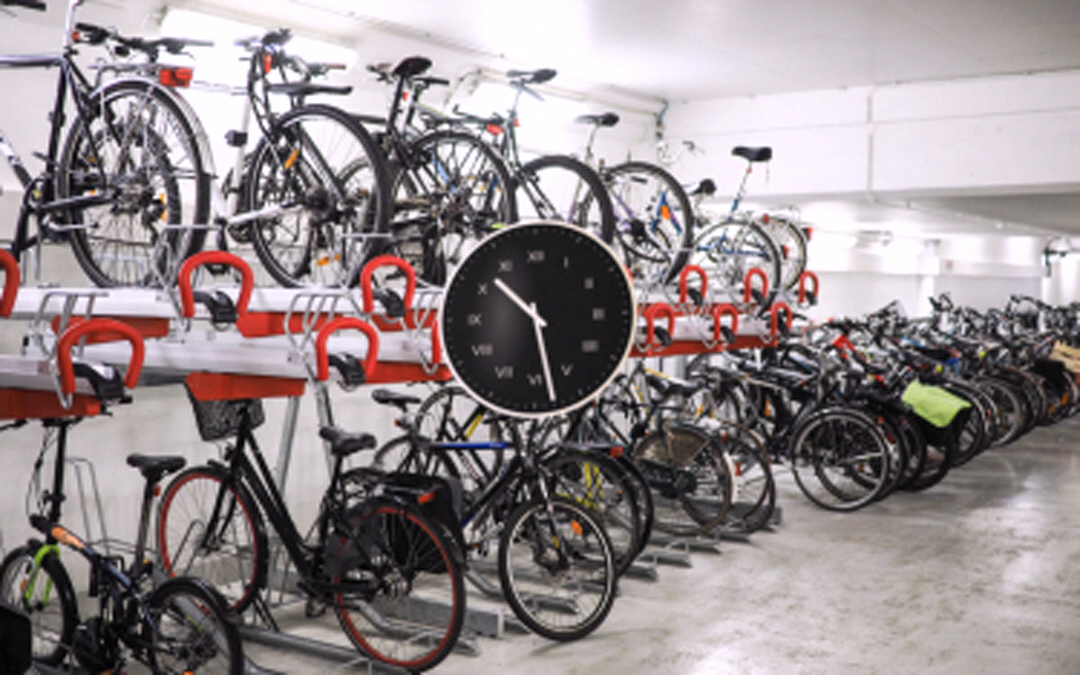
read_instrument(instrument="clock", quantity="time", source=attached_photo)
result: 10:28
